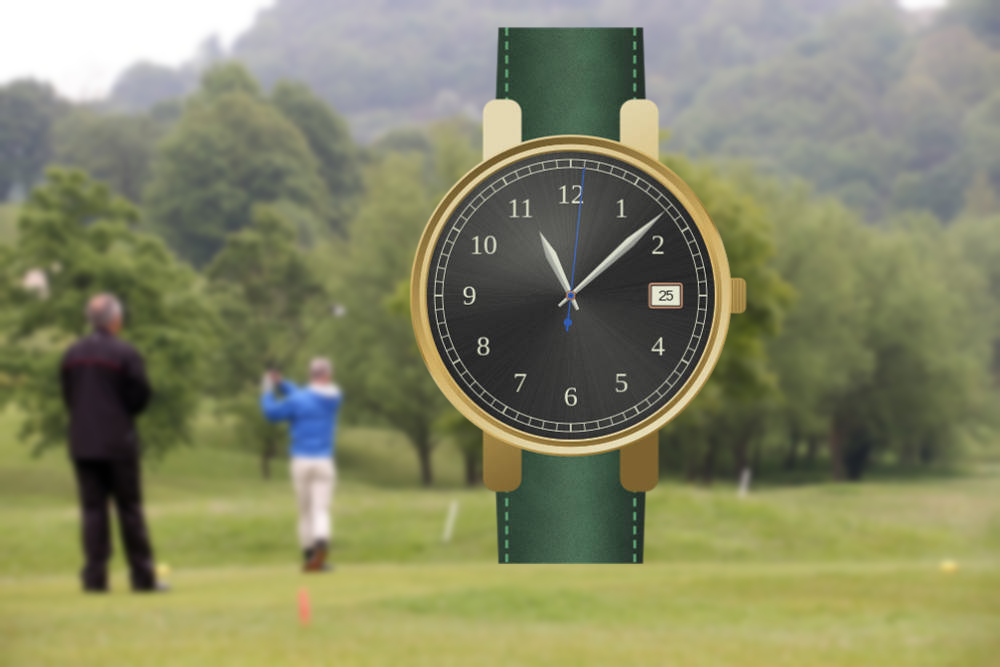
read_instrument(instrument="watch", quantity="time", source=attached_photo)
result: 11:08:01
